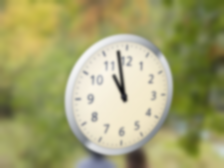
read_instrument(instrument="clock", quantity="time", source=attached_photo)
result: 10:58
